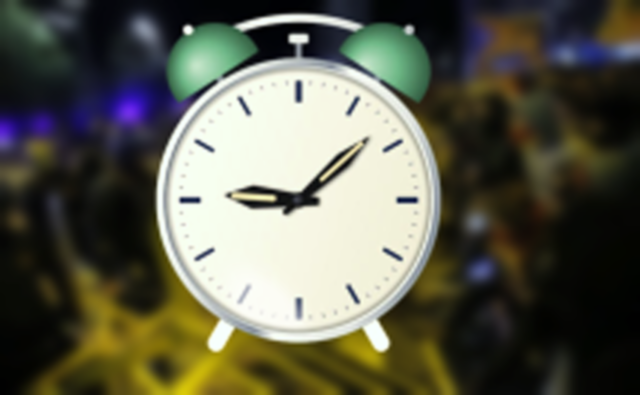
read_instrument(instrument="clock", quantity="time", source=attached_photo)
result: 9:08
